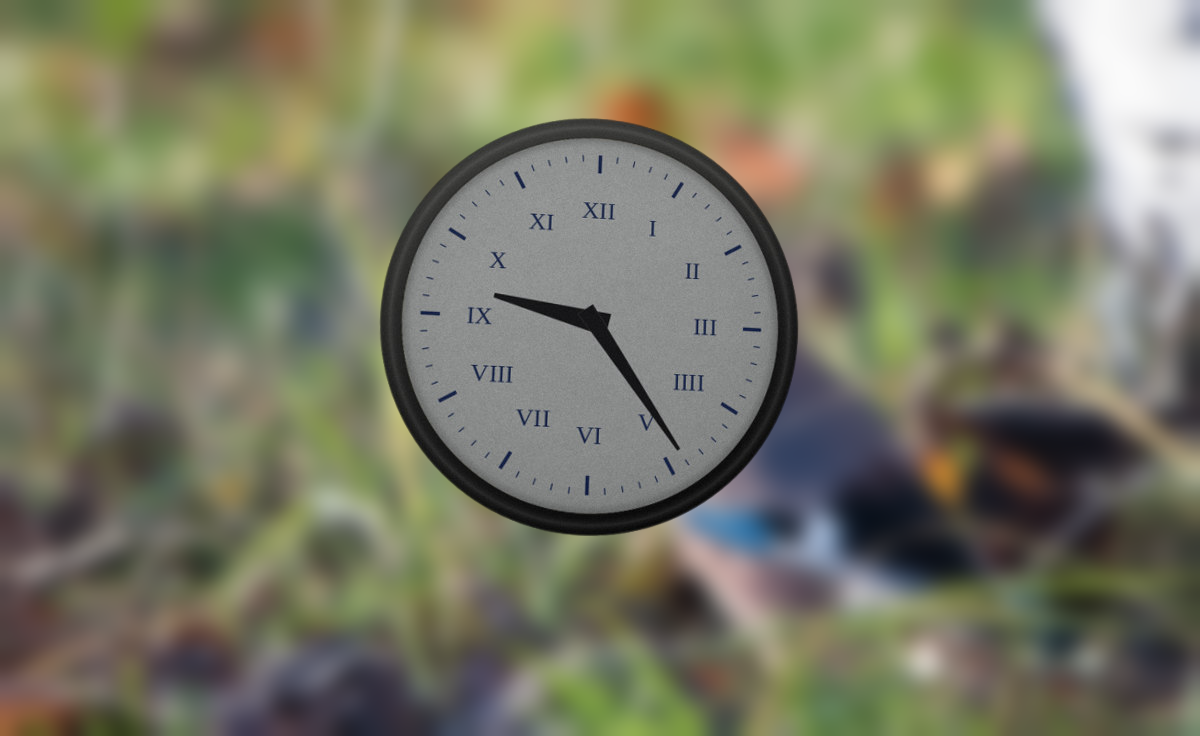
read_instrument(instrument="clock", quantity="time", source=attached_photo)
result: 9:24
